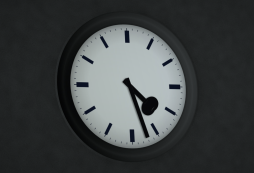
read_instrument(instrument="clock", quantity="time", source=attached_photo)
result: 4:27
